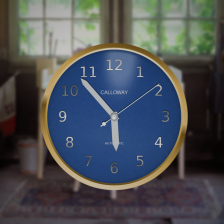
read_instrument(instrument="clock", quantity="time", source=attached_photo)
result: 5:53:09
